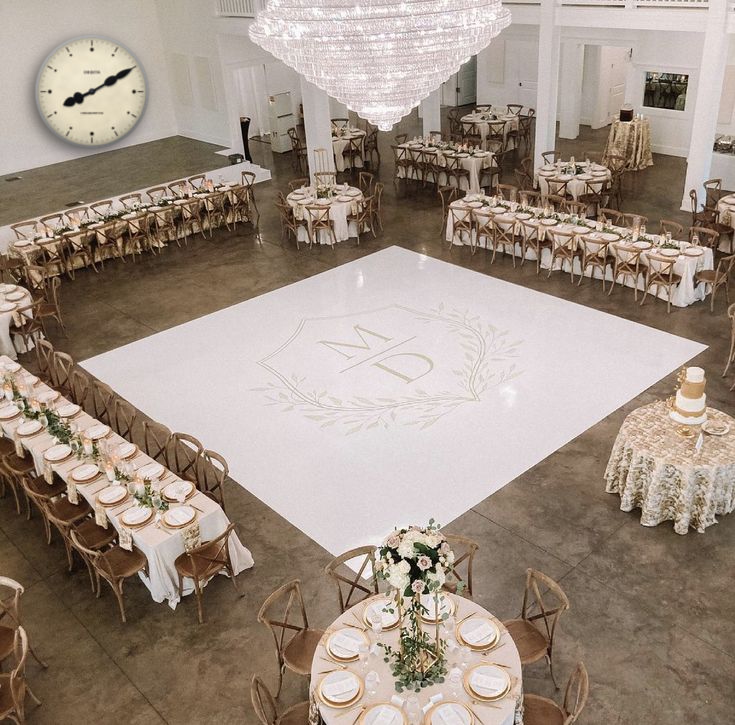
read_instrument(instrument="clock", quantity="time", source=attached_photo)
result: 8:10
